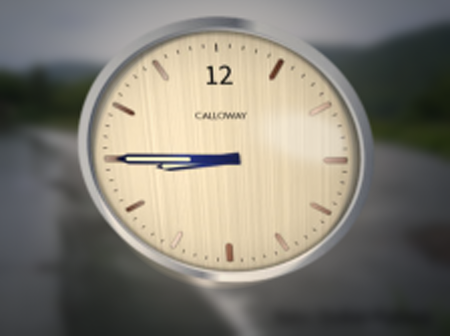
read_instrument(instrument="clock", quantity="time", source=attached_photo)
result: 8:45
